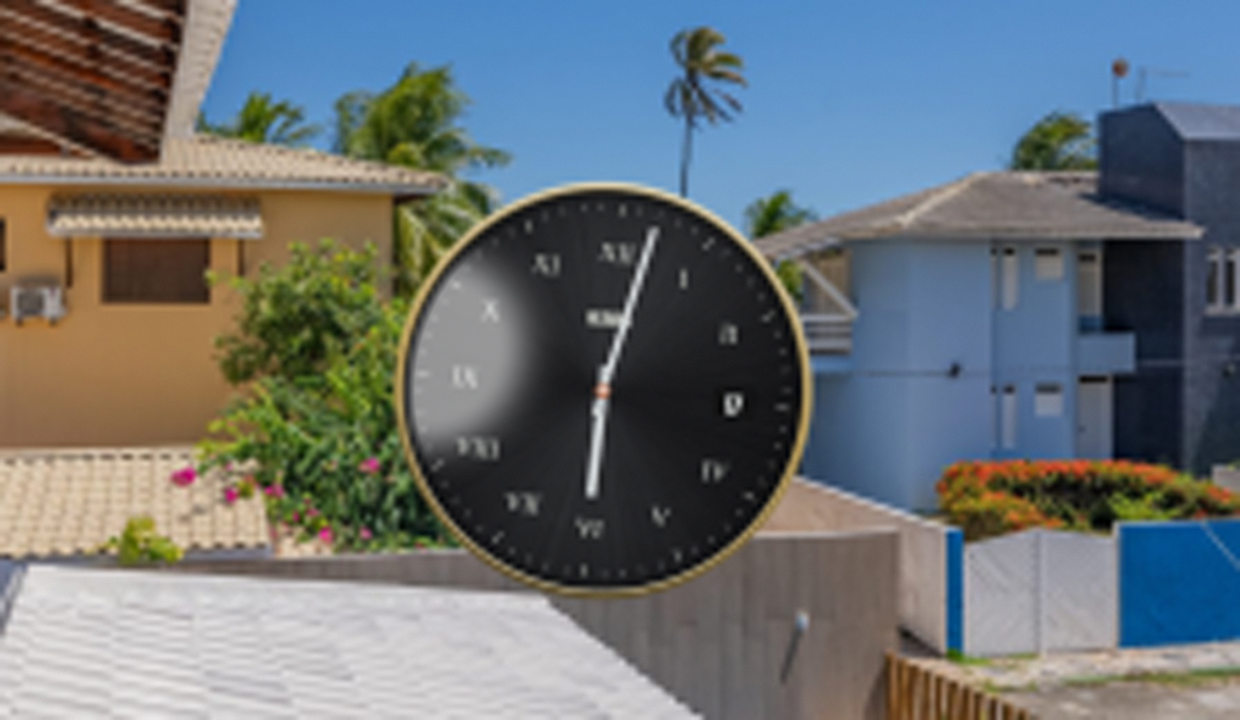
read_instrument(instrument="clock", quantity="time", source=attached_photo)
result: 6:02
